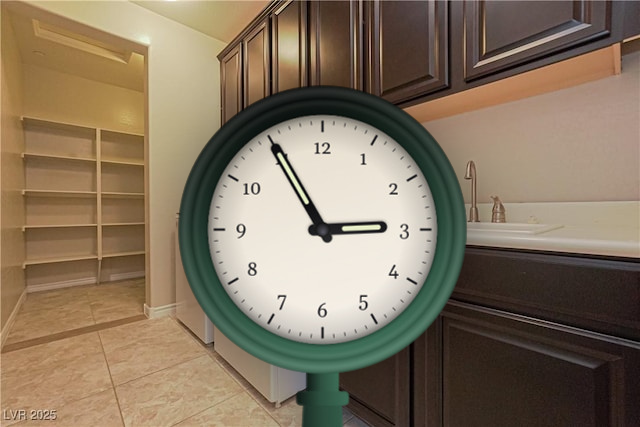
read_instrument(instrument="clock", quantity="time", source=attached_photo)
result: 2:55
